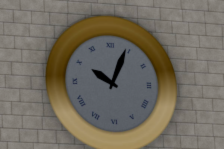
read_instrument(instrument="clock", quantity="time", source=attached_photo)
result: 10:04
